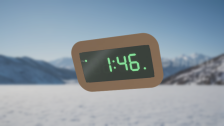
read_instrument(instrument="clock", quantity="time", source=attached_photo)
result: 1:46
